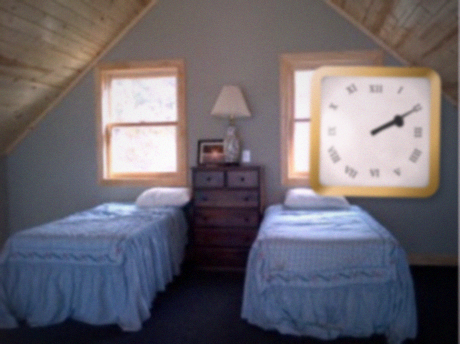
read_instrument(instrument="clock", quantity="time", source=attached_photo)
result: 2:10
